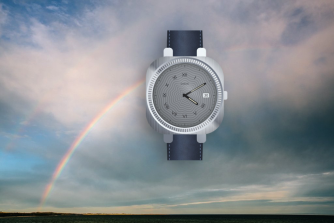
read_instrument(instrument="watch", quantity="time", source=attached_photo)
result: 4:10
